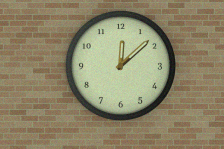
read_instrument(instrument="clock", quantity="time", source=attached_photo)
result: 12:08
